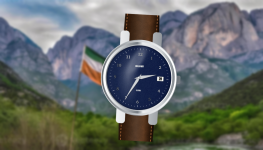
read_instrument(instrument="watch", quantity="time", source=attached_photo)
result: 2:35
